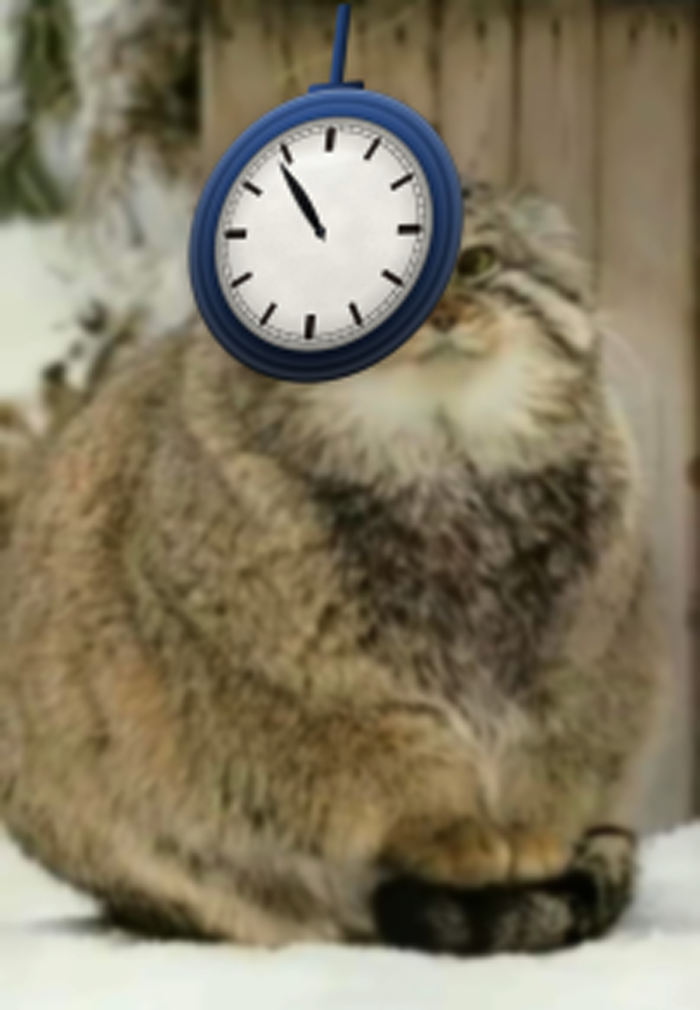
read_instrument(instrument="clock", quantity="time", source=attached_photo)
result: 10:54
